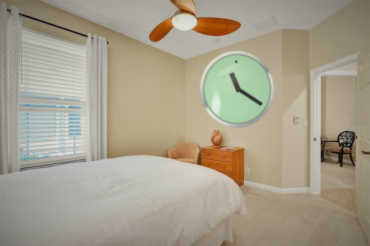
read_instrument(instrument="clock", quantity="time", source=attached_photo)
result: 11:21
